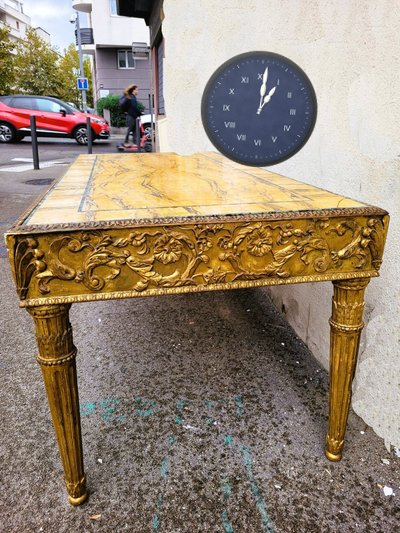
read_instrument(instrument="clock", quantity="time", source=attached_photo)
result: 1:01
